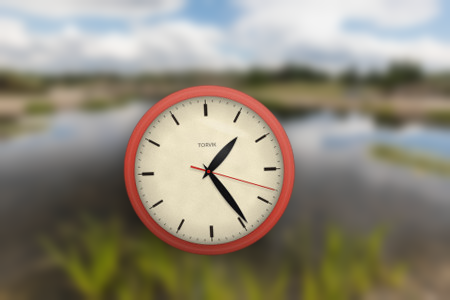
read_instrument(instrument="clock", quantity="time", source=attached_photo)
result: 1:24:18
